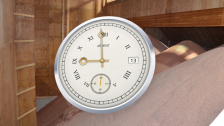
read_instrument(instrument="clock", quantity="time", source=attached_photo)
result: 8:59
